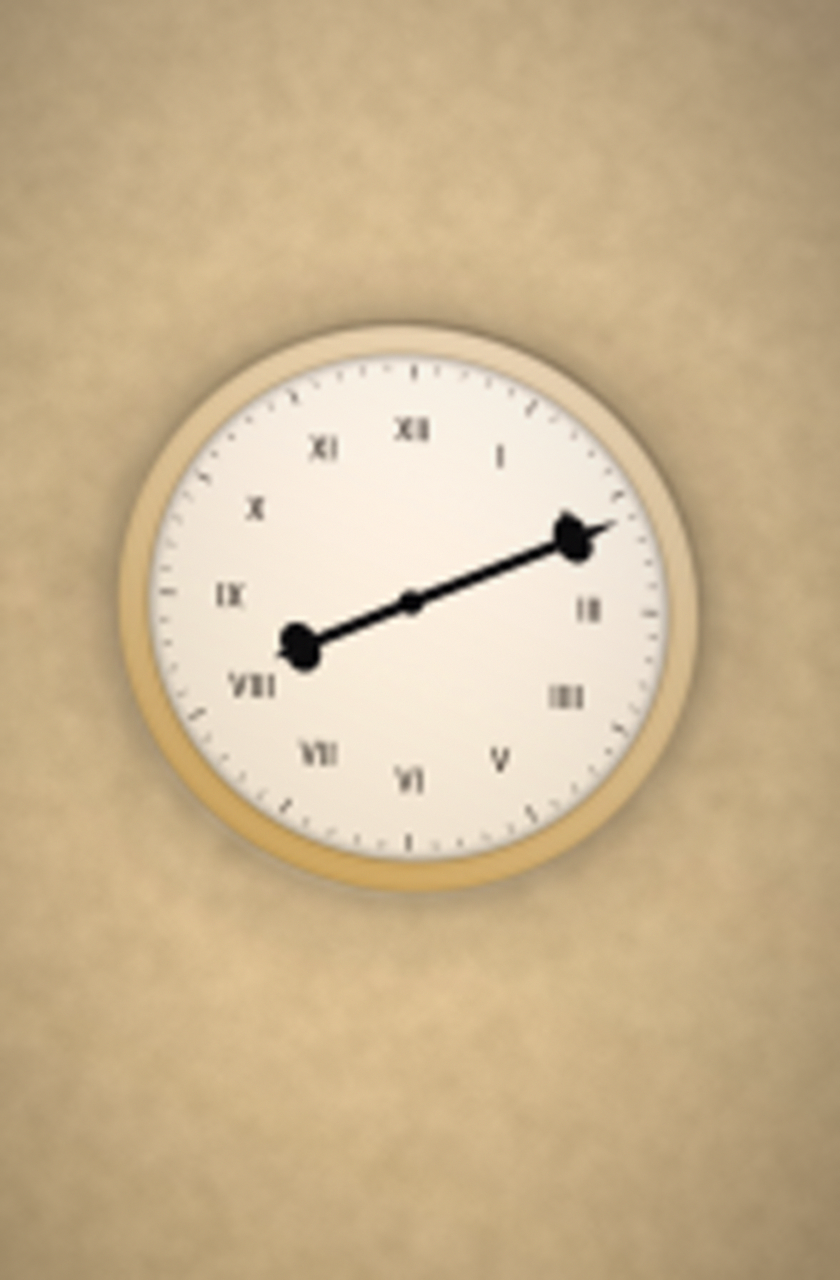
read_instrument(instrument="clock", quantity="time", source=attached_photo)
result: 8:11
